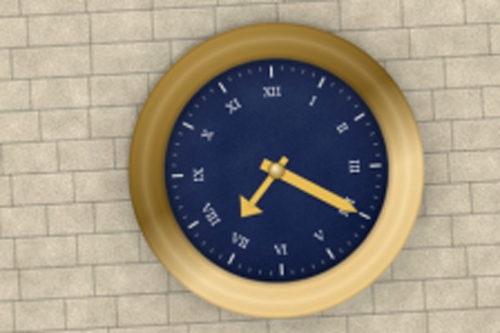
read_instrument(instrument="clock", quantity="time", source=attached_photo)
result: 7:20
